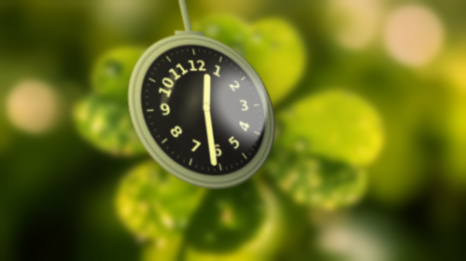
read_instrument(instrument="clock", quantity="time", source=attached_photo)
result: 12:31
